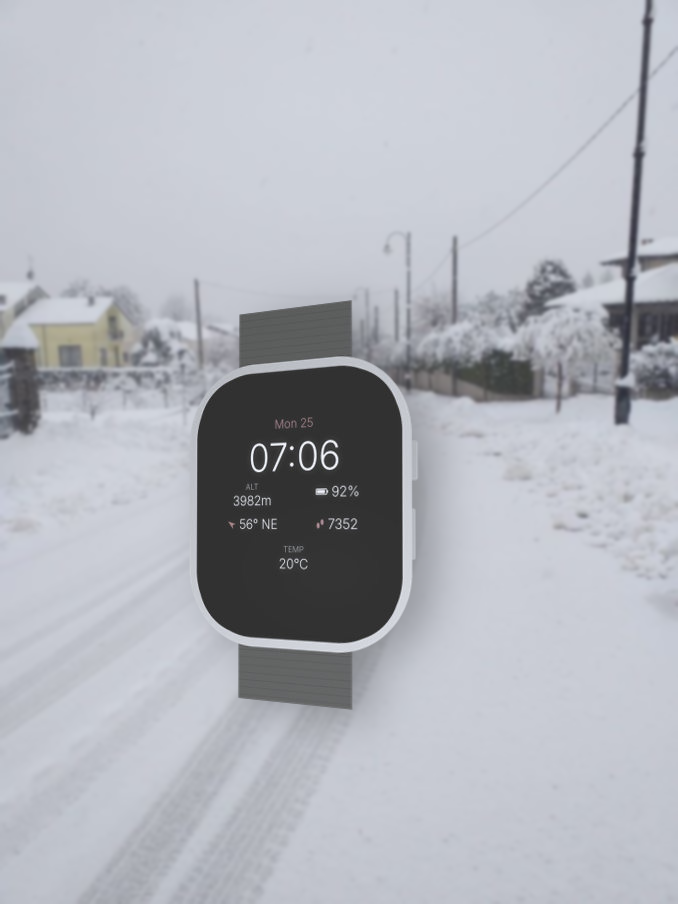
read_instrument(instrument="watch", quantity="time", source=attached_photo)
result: 7:06
